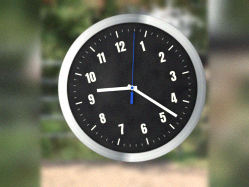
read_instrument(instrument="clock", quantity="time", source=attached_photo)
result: 9:23:03
